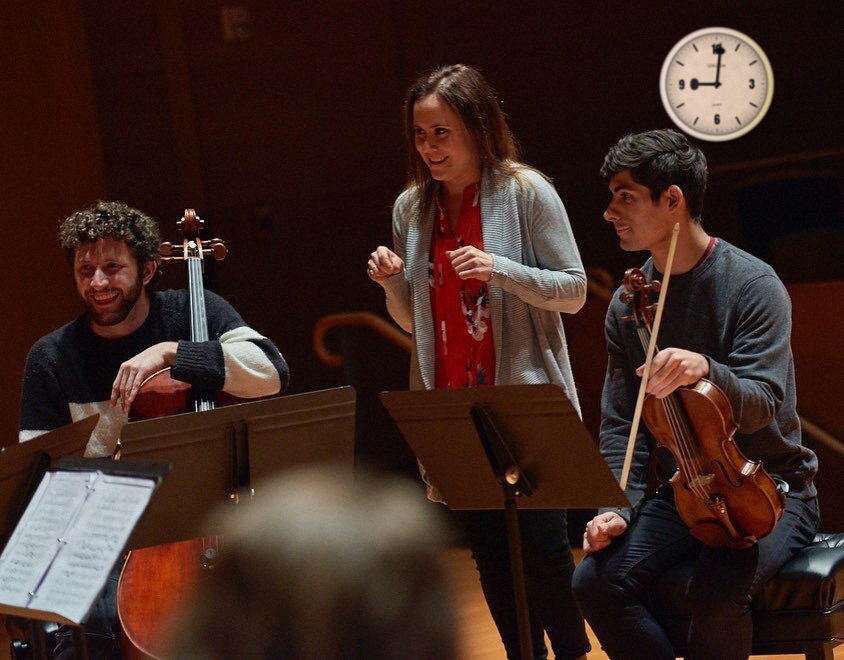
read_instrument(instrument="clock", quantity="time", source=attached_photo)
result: 9:01
